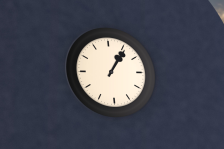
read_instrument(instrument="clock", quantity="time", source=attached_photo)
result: 1:06
